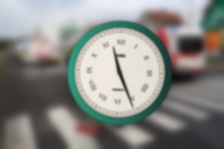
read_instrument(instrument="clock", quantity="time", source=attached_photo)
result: 11:26
